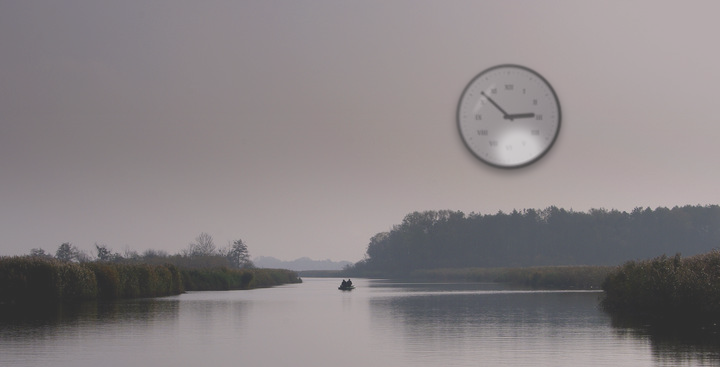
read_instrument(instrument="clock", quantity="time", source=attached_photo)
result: 2:52
